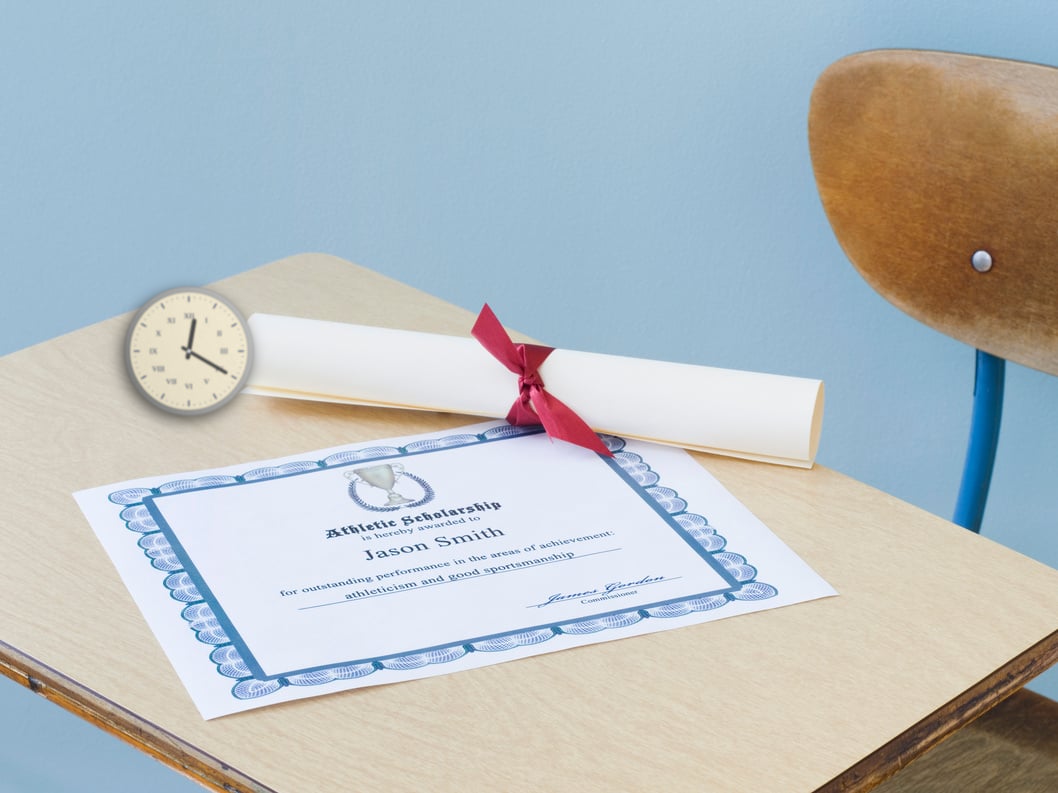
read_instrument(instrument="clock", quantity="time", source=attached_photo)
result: 12:20
